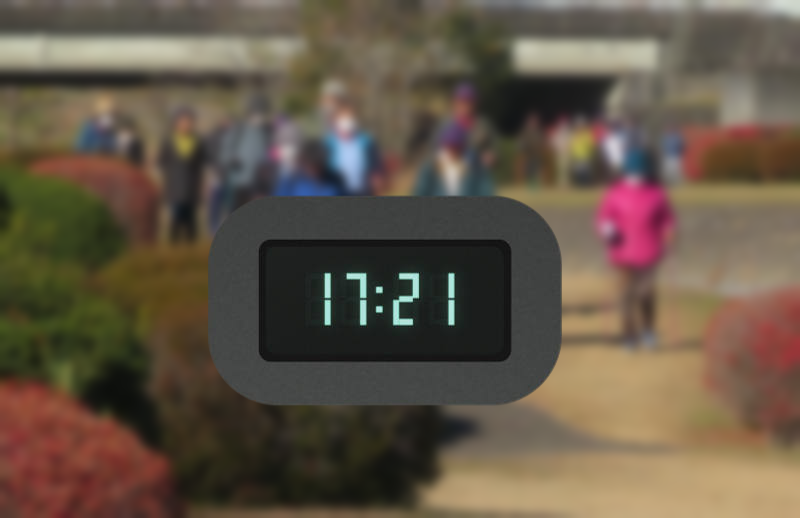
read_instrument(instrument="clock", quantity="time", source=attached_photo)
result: 17:21
